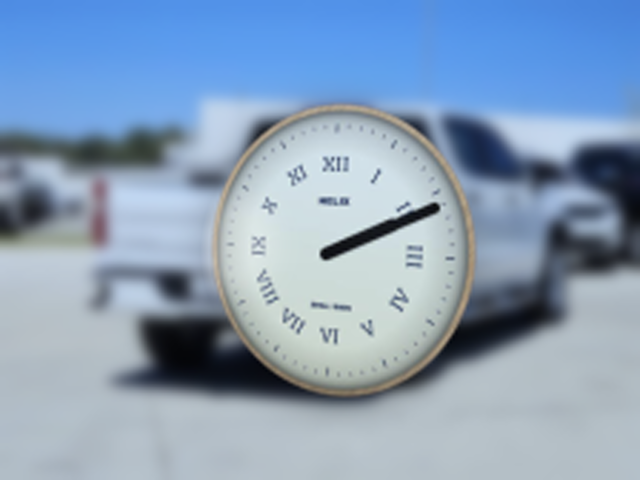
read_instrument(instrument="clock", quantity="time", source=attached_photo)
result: 2:11
